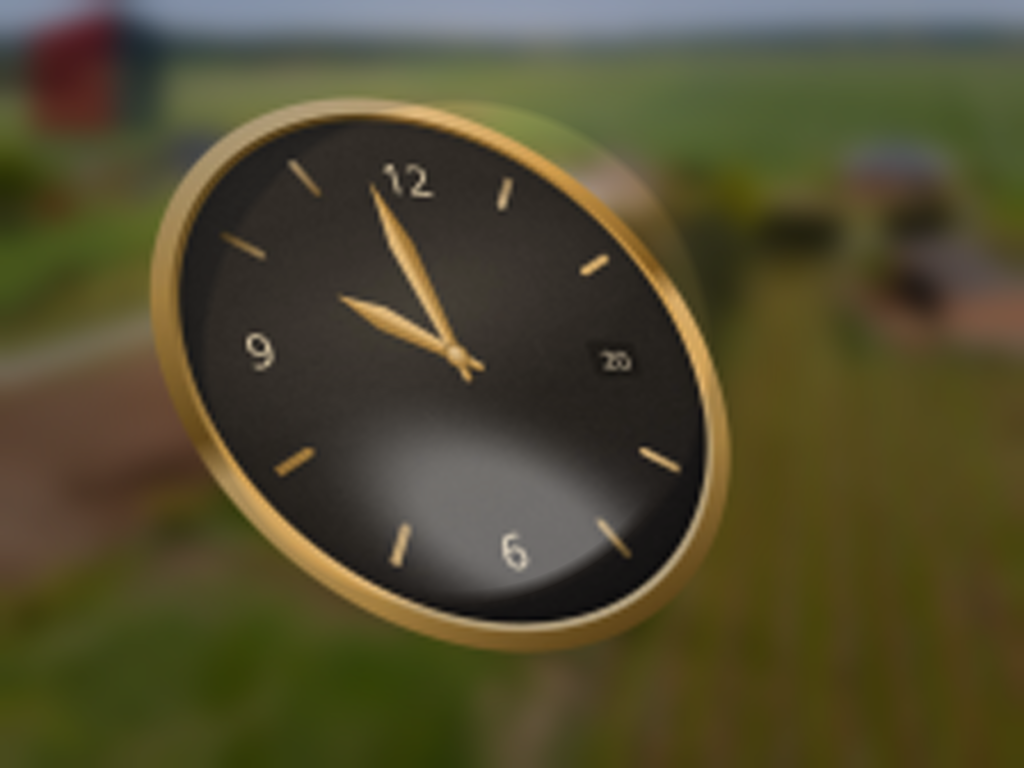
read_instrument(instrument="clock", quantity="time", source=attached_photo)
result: 9:58
